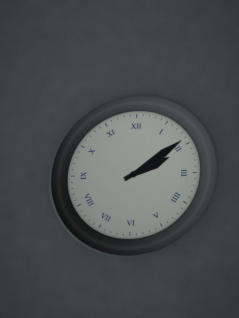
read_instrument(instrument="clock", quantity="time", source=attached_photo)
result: 2:09
